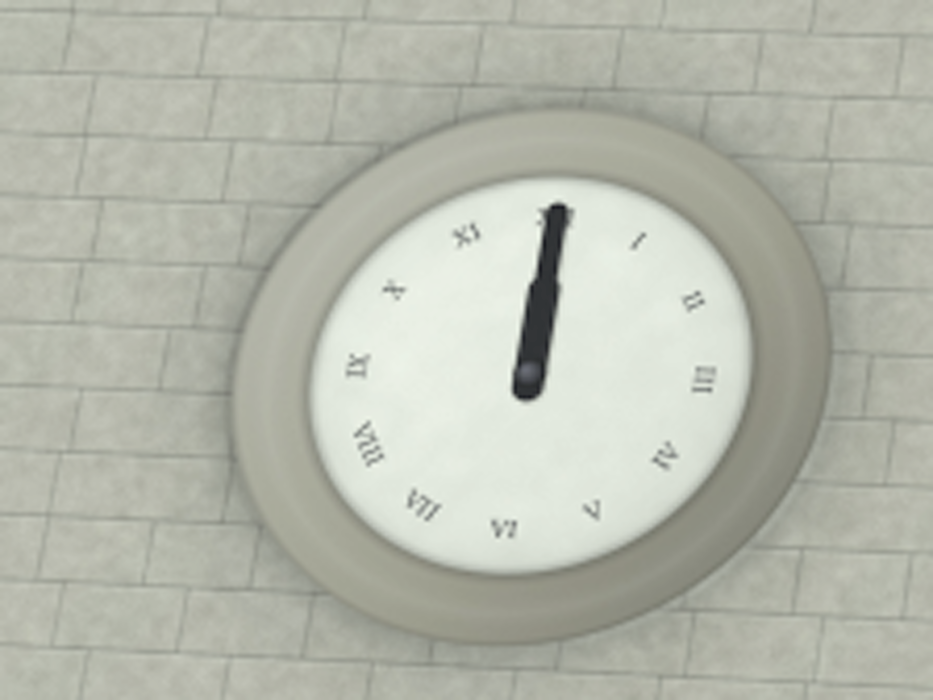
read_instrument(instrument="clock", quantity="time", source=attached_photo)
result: 12:00
